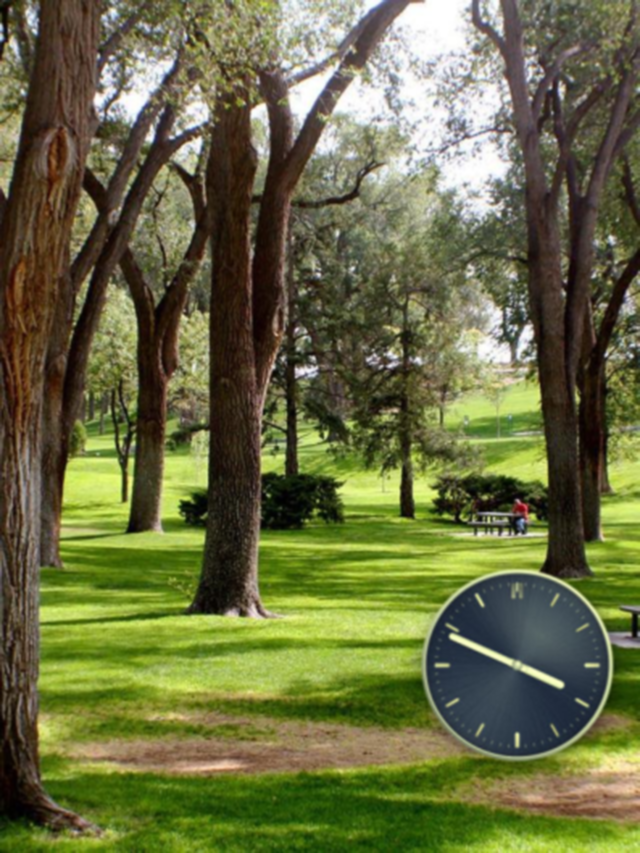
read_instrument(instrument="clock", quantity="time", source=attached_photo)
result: 3:49
